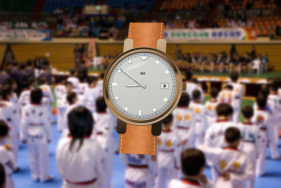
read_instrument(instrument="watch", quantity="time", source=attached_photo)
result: 8:51
